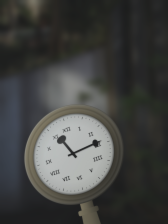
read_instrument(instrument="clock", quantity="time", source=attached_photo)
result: 11:14
